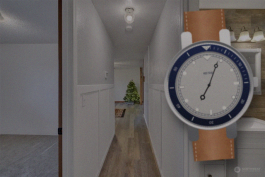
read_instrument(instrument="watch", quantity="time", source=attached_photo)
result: 7:04
